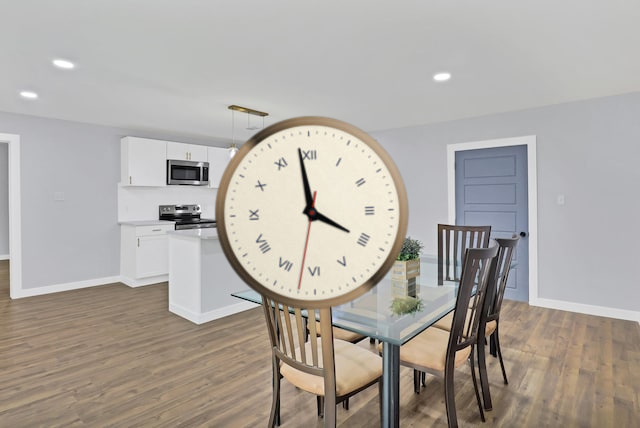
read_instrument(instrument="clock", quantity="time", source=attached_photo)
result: 3:58:32
